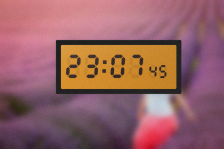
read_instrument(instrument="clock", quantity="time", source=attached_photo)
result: 23:07:45
